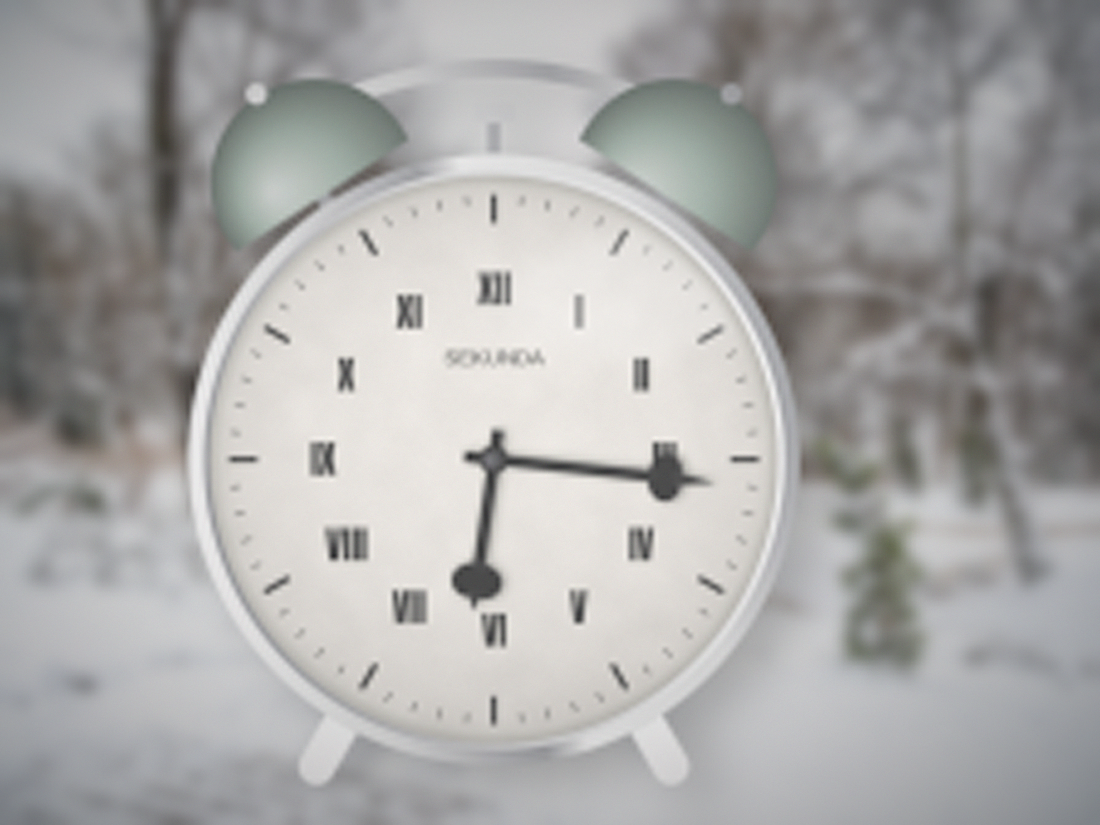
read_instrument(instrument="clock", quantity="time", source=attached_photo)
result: 6:16
